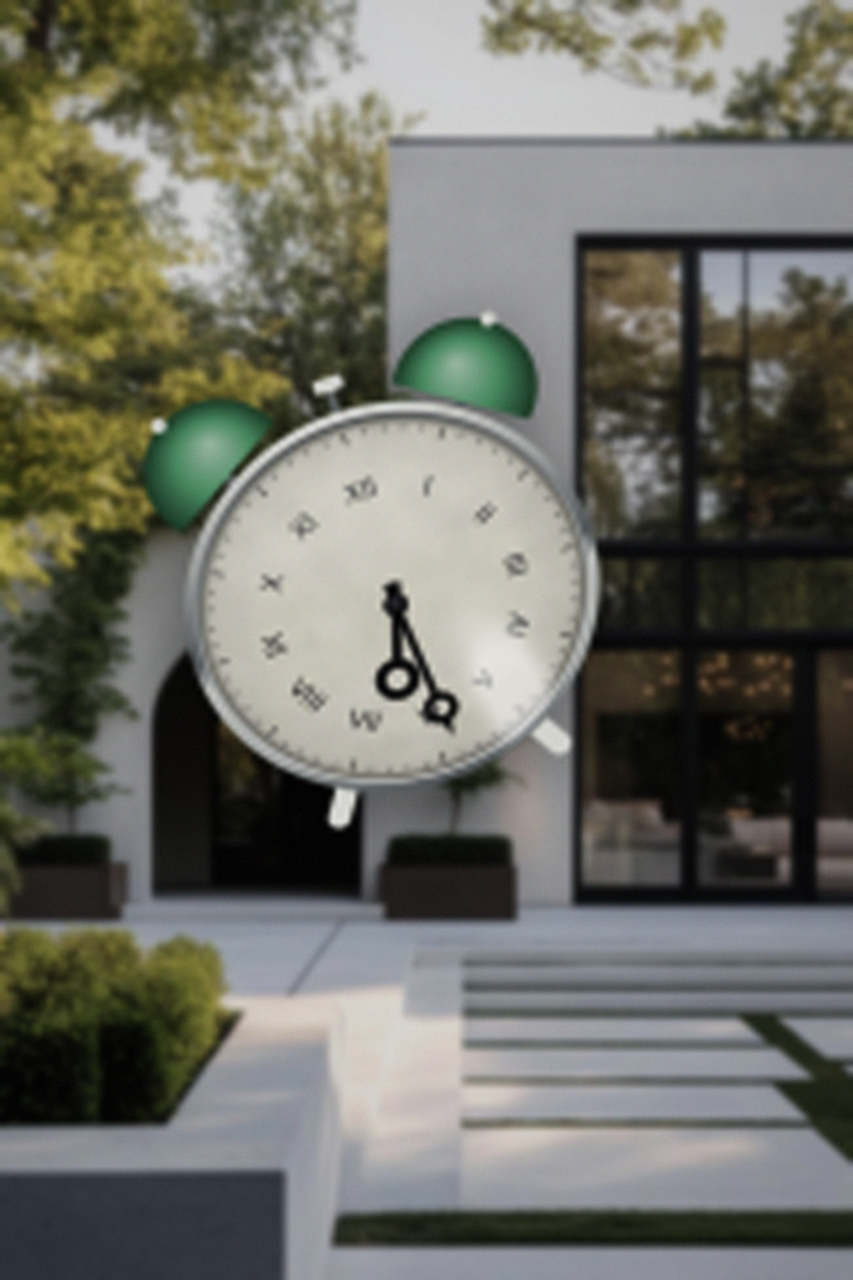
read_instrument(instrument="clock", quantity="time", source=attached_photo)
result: 6:29
